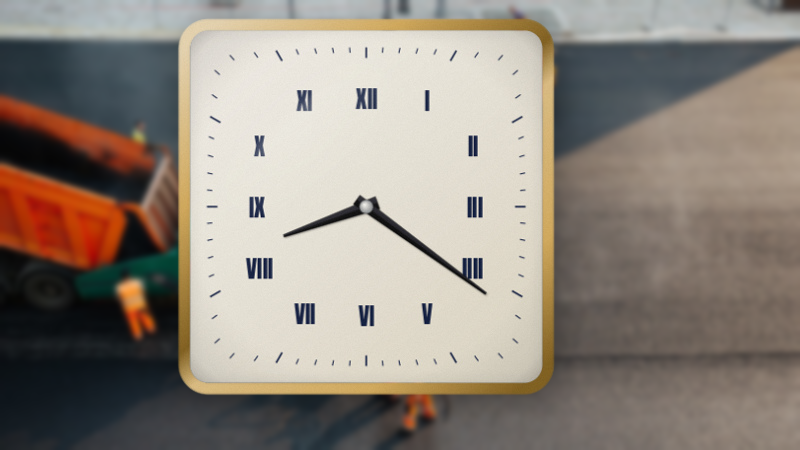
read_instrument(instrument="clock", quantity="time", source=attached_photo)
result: 8:21
